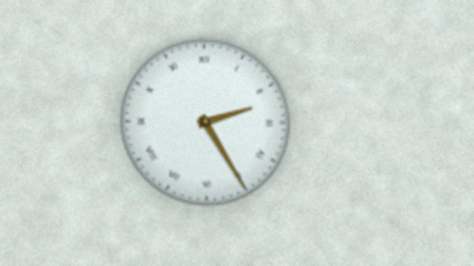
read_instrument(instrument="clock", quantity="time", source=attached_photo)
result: 2:25
